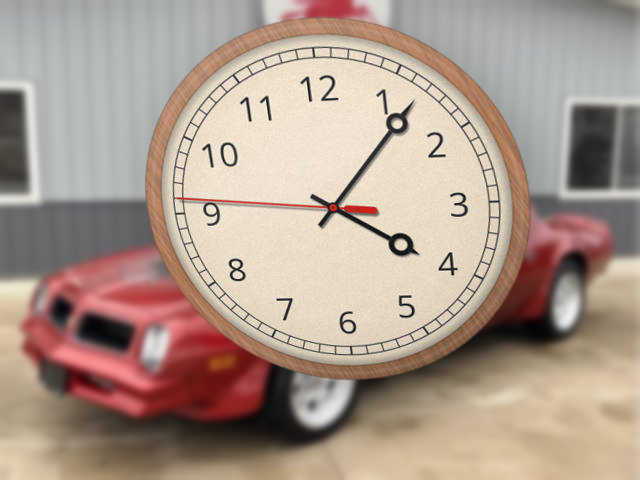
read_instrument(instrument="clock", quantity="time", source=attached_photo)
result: 4:06:46
